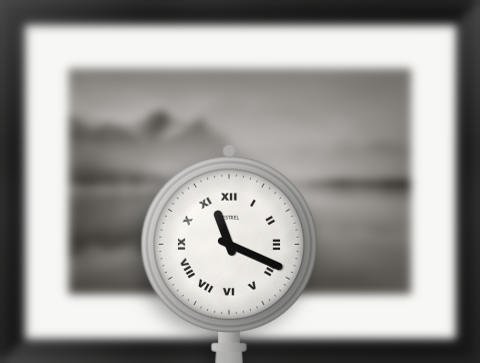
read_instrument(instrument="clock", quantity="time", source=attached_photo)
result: 11:19
